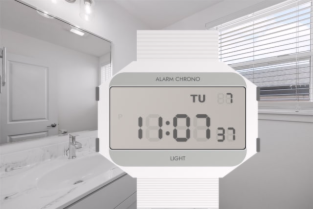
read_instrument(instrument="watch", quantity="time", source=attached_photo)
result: 11:07:37
